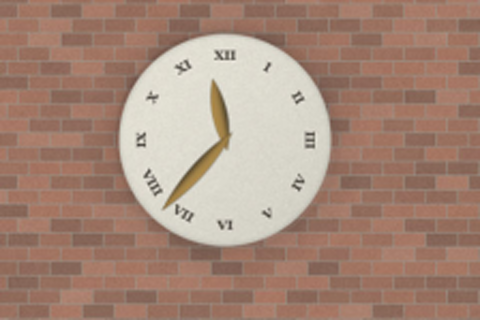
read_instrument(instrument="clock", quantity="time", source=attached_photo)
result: 11:37
